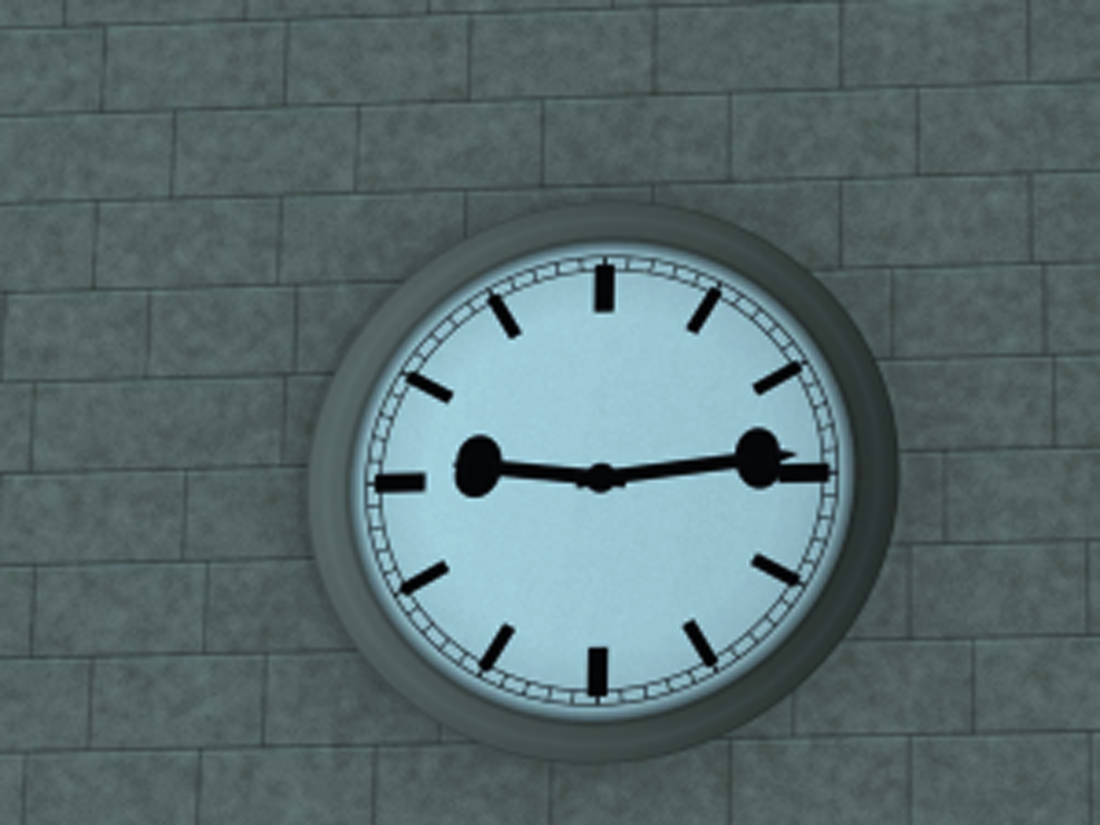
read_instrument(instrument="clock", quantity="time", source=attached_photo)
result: 9:14
